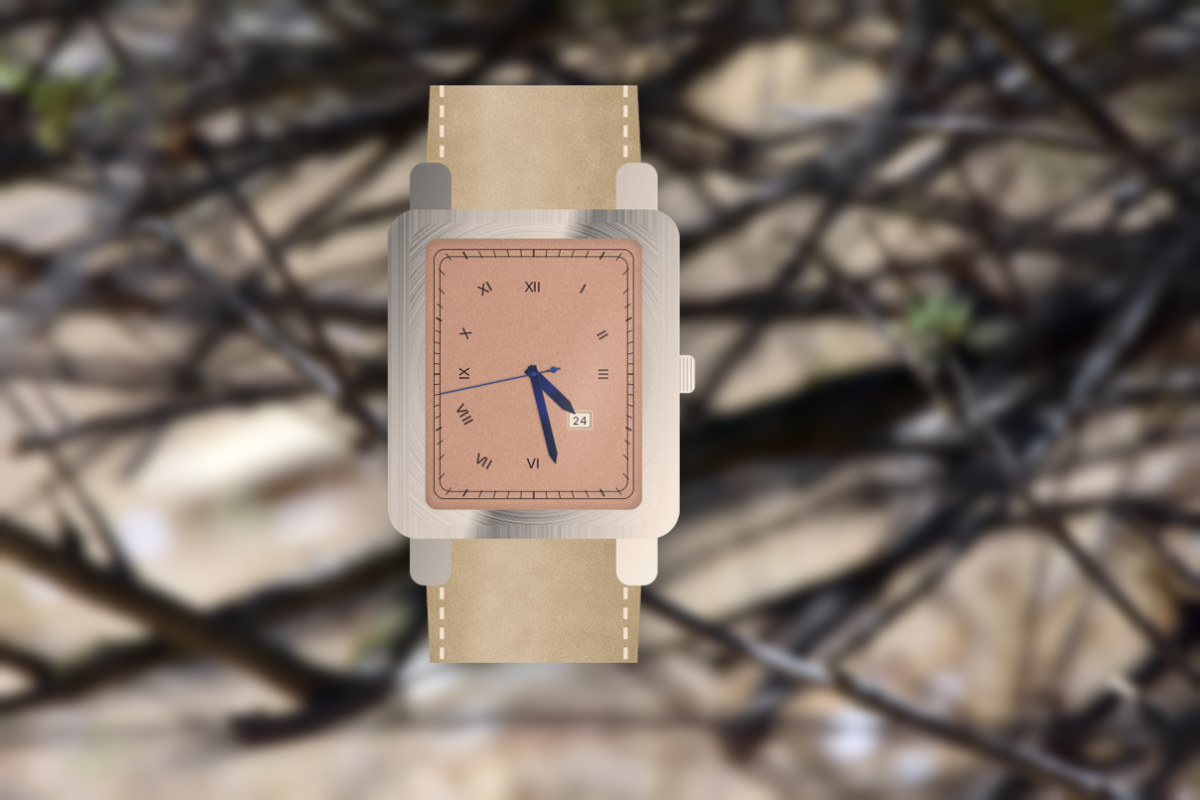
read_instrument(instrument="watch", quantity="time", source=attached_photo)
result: 4:27:43
